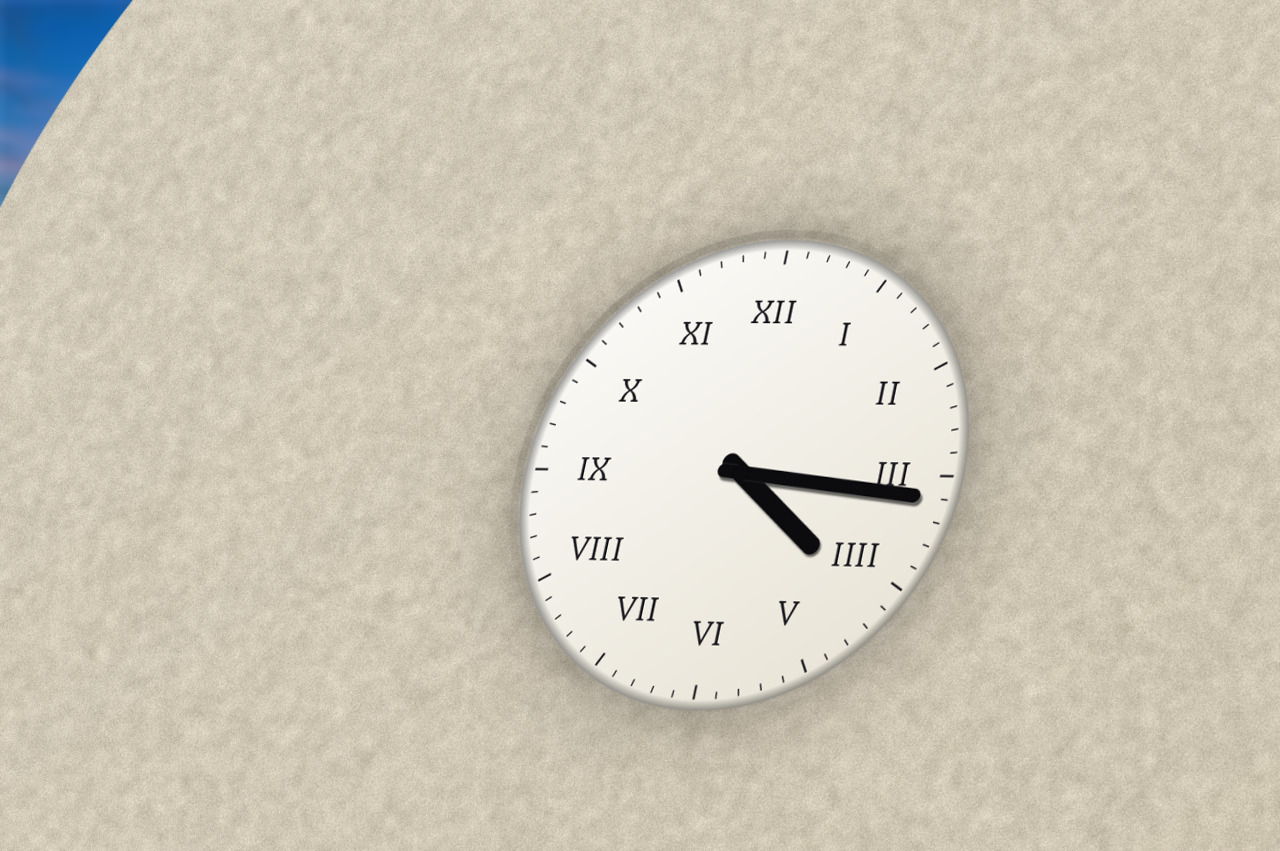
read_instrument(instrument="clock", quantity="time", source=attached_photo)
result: 4:16
